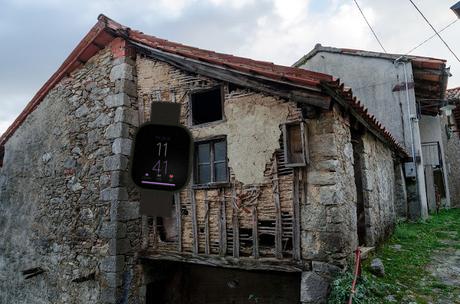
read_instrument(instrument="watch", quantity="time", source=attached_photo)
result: 11:41
